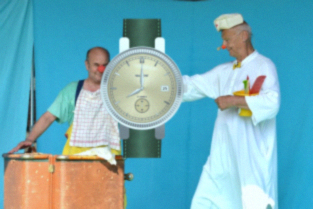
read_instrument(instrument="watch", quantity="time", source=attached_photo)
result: 8:00
